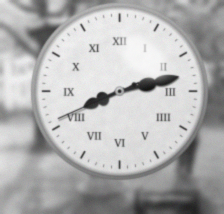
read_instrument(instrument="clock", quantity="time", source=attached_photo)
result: 8:12:41
